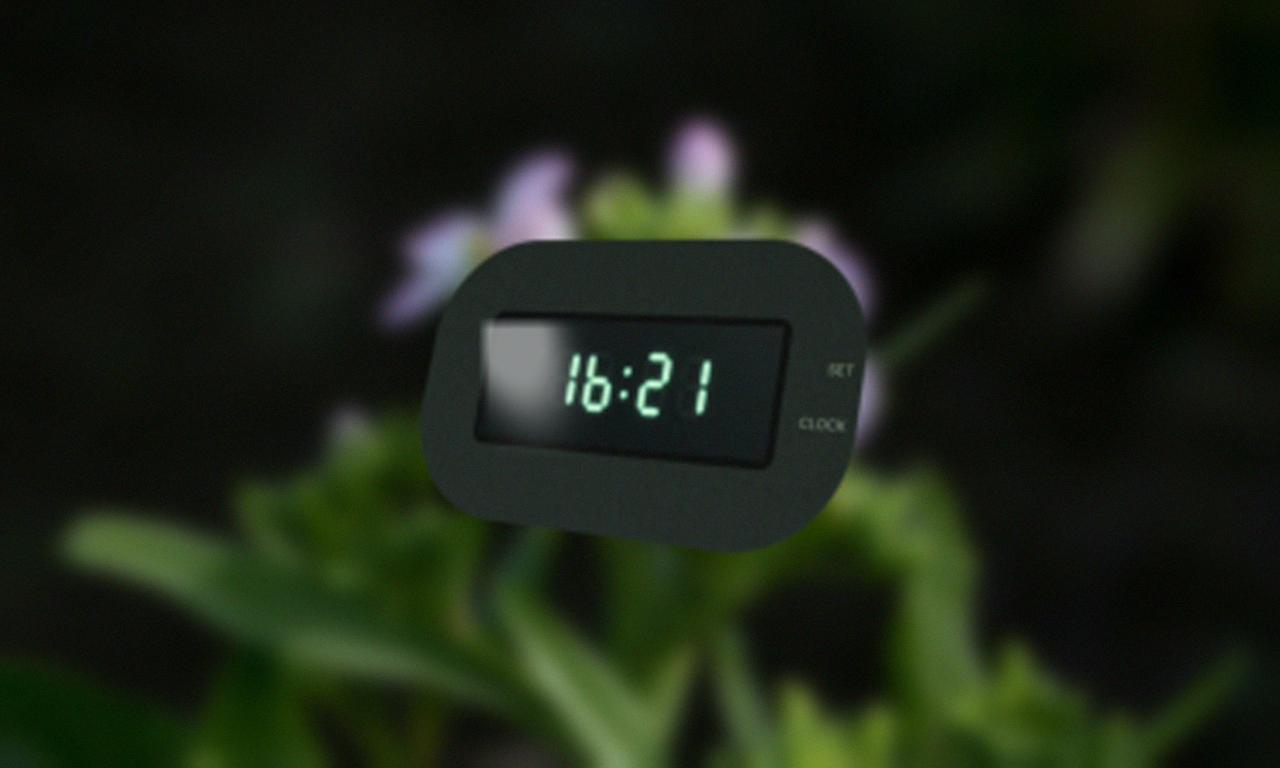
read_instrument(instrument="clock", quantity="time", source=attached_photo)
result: 16:21
